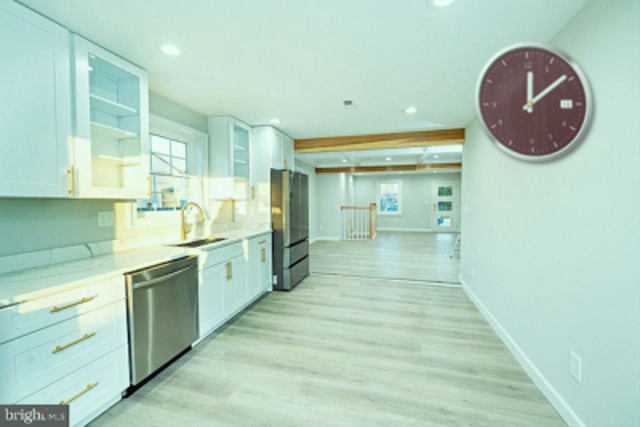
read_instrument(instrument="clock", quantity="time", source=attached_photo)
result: 12:09
